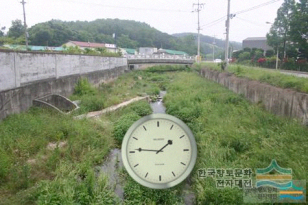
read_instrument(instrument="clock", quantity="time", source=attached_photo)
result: 1:46
